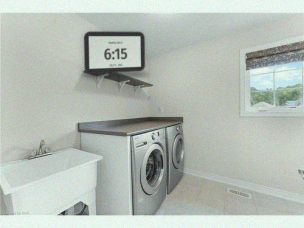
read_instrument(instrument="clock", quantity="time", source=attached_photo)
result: 6:15
